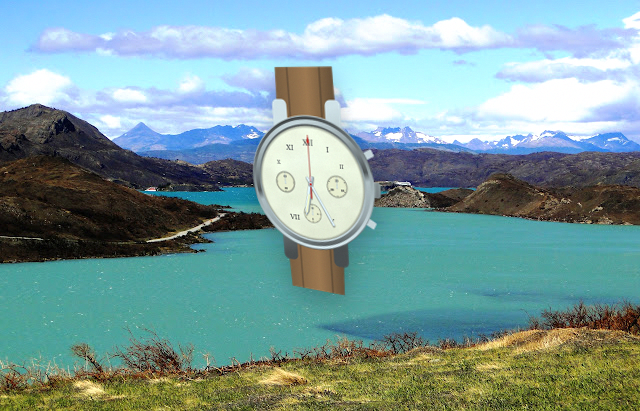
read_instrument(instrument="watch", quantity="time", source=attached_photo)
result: 6:25
